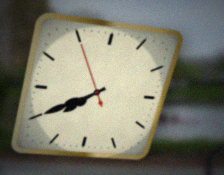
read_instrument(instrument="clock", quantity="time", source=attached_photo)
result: 7:39:55
